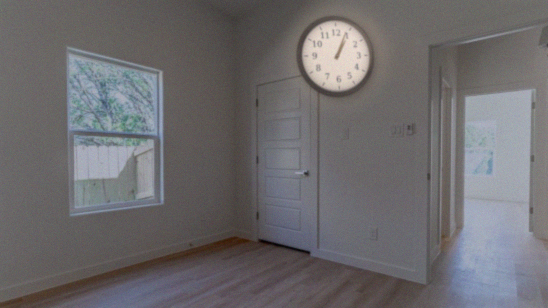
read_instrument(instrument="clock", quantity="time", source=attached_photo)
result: 1:04
